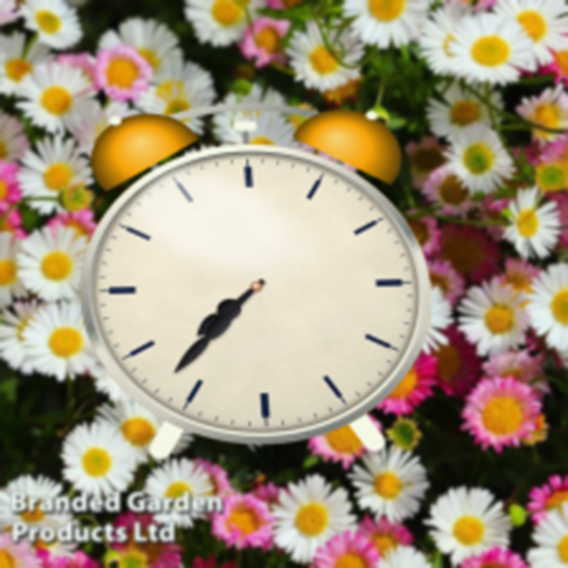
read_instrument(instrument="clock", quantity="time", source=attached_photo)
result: 7:37
